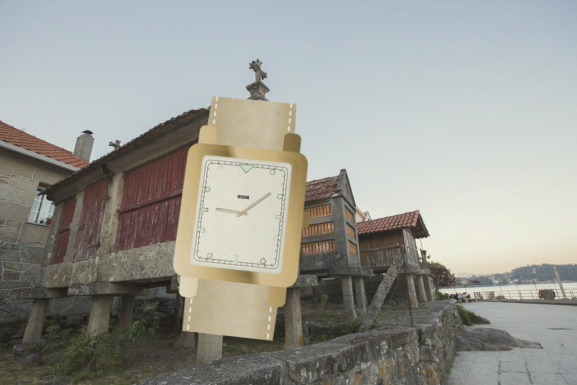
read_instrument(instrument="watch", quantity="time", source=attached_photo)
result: 9:08
